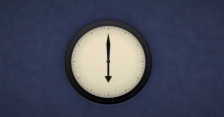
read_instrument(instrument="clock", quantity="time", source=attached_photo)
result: 6:00
